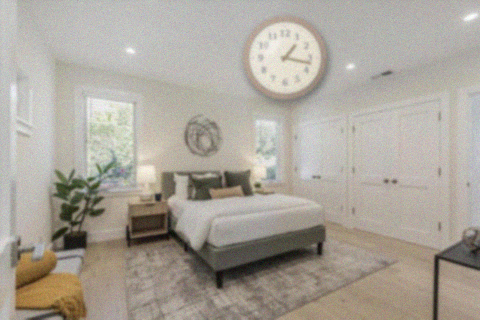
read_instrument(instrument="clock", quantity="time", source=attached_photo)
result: 1:17
